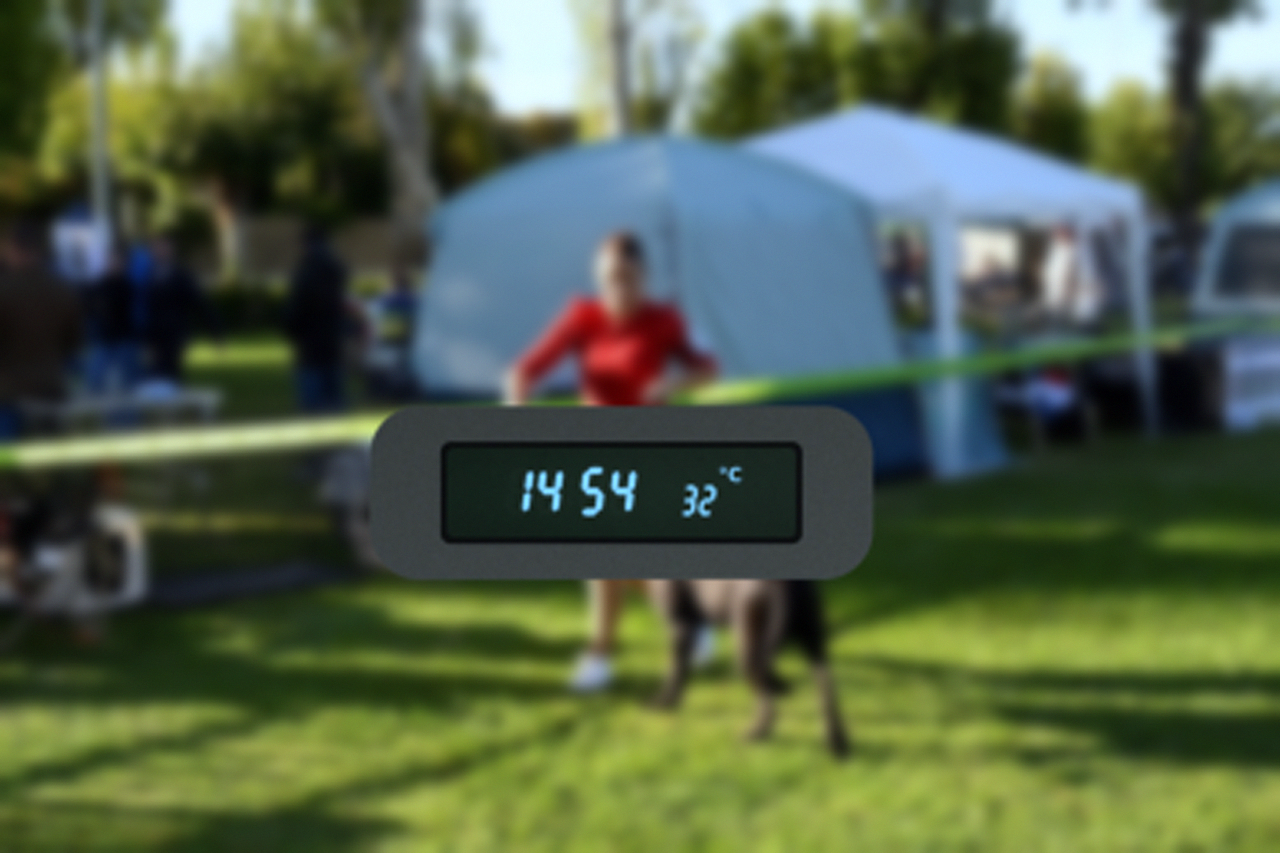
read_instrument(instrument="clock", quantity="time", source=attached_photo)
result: 14:54
